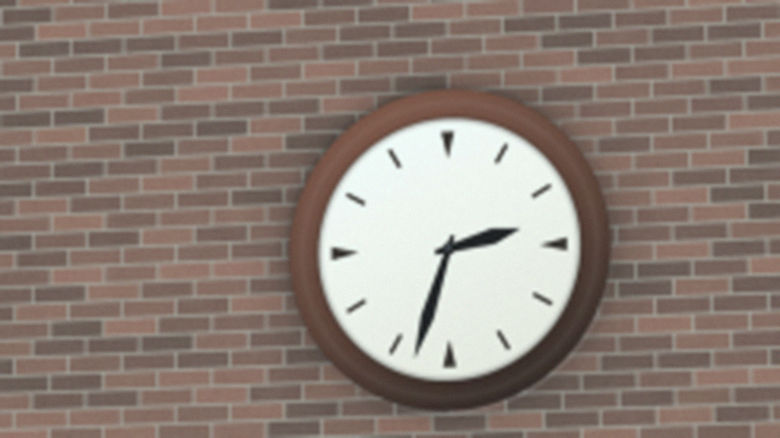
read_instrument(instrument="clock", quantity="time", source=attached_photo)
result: 2:33
